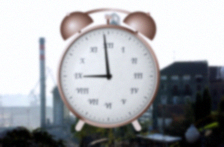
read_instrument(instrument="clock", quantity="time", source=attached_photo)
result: 8:59
